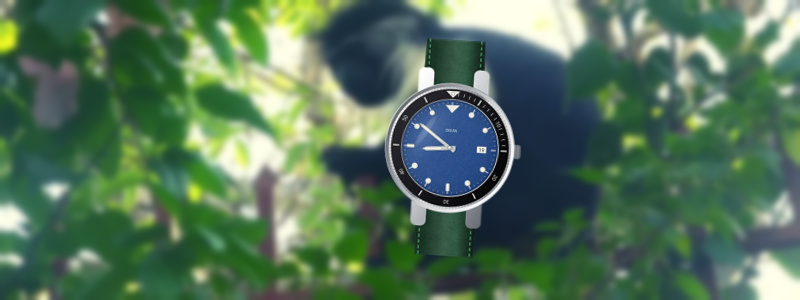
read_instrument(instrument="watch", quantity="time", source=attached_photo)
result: 8:51
